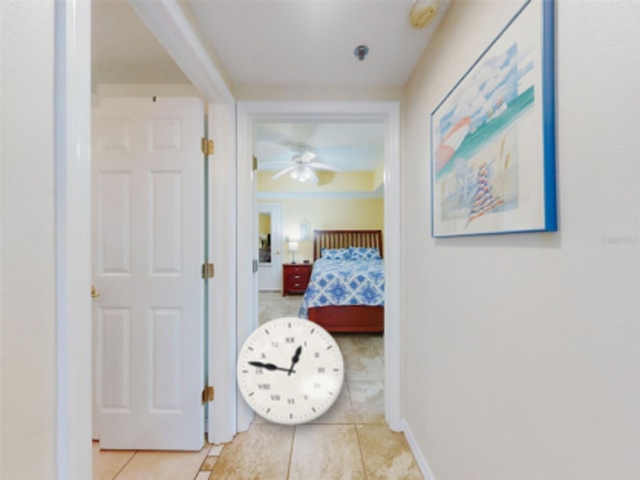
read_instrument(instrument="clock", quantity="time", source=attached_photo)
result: 12:47
